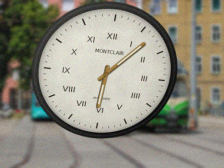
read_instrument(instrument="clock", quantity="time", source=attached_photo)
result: 6:07
